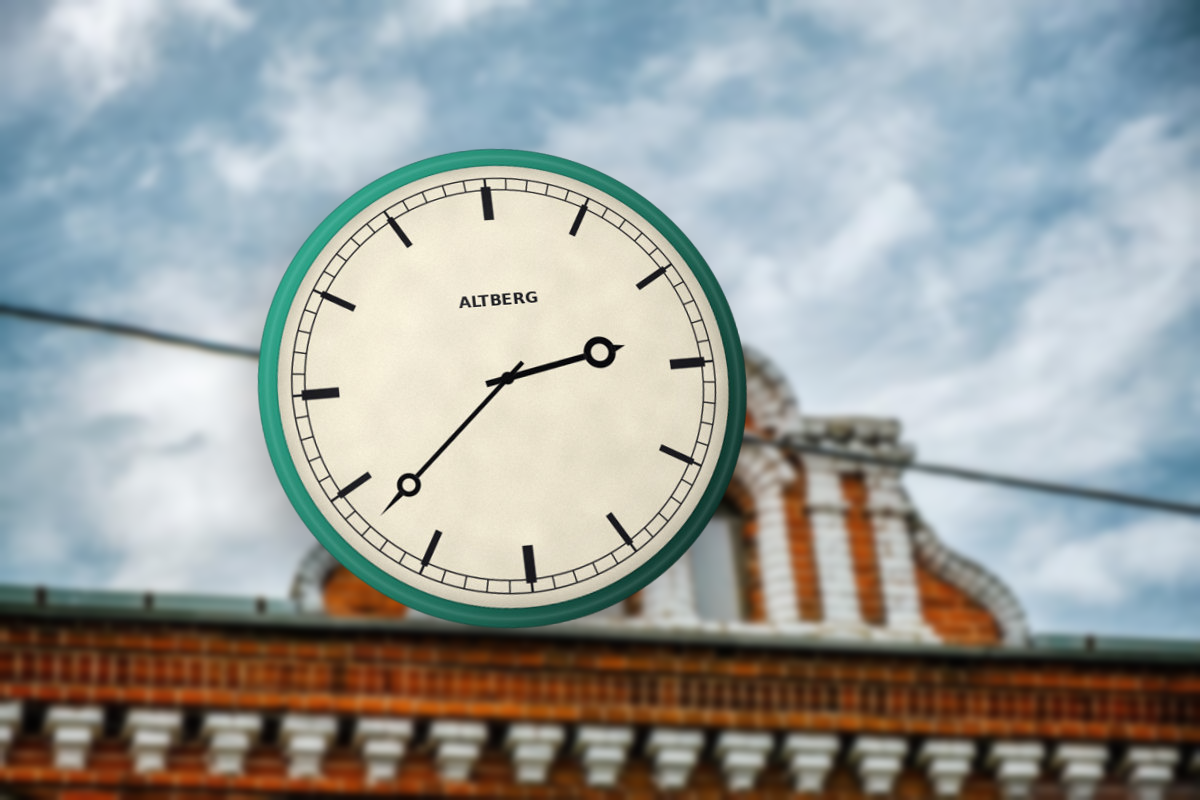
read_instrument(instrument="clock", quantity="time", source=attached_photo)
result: 2:38
